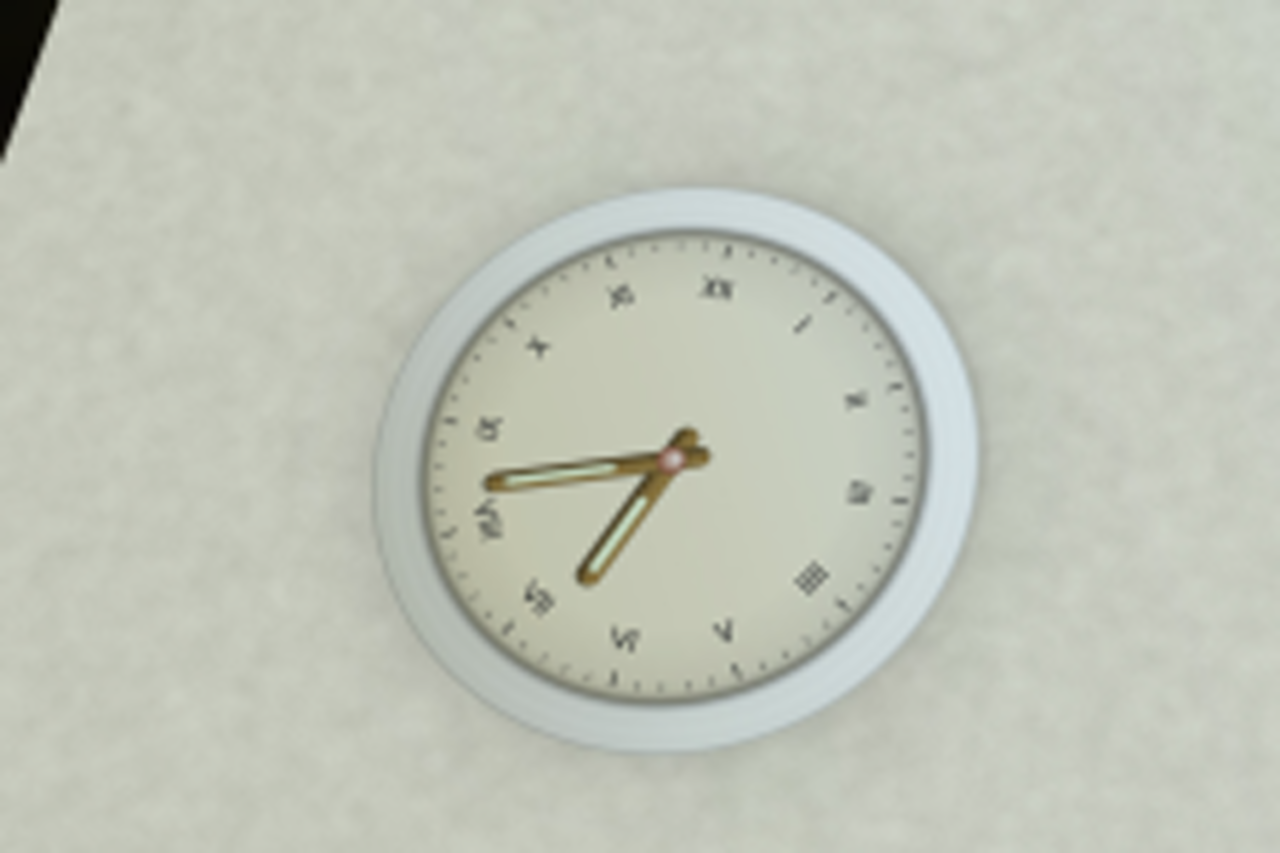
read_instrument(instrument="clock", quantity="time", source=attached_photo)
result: 6:42
